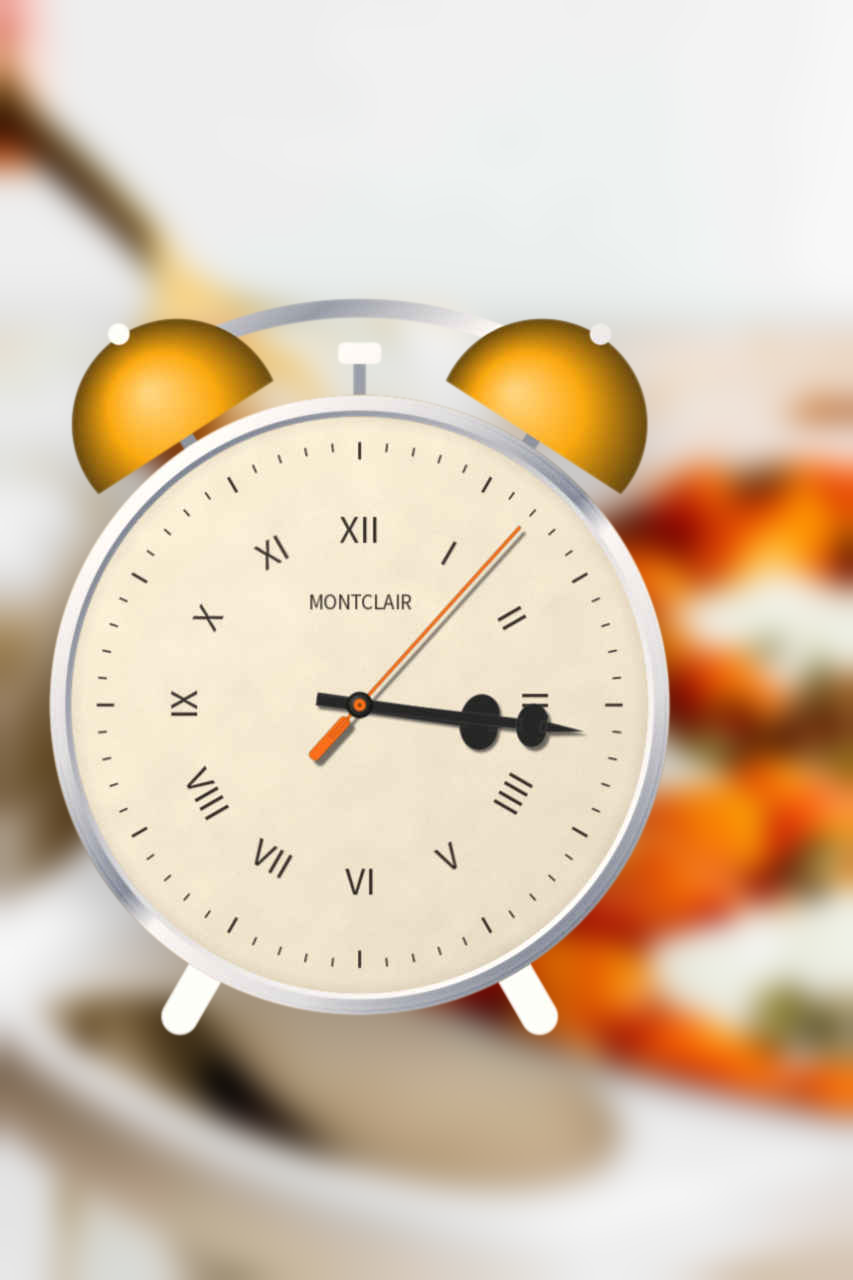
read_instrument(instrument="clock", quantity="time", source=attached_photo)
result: 3:16:07
